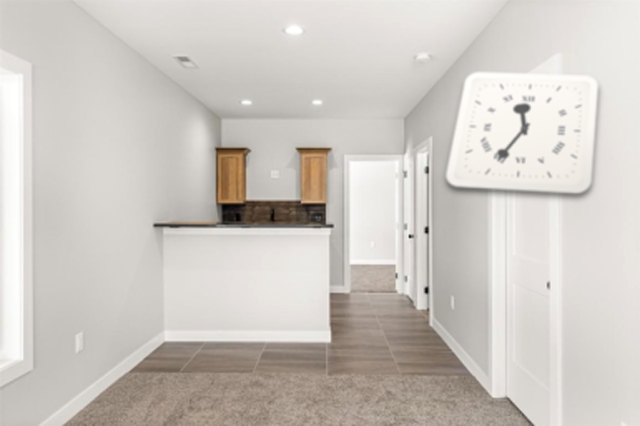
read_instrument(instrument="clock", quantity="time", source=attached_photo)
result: 11:35
